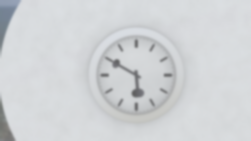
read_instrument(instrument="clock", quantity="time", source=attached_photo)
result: 5:50
